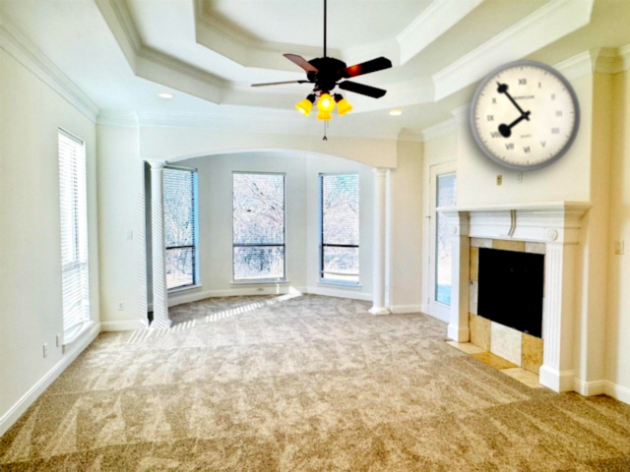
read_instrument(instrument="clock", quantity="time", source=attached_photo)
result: 7:54
